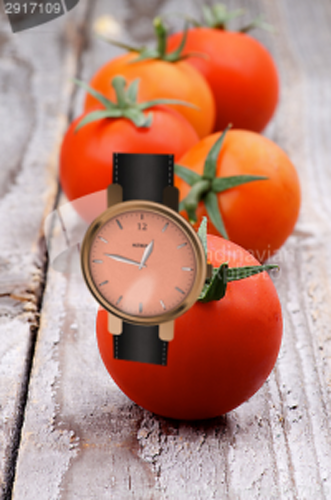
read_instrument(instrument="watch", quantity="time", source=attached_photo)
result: 12:47
